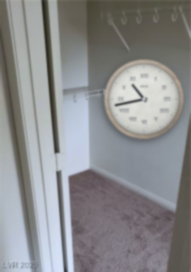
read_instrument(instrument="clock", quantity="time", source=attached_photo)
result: 10:43
